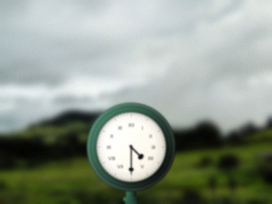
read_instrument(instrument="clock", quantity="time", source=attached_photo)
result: 4:30
